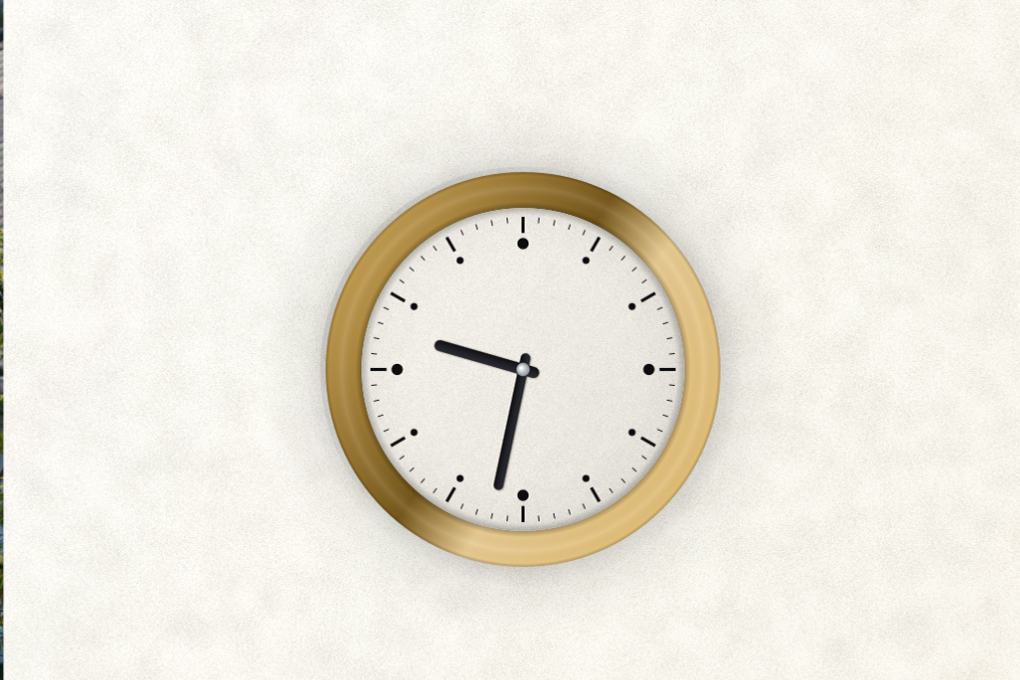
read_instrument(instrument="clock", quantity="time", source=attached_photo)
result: 9:32
